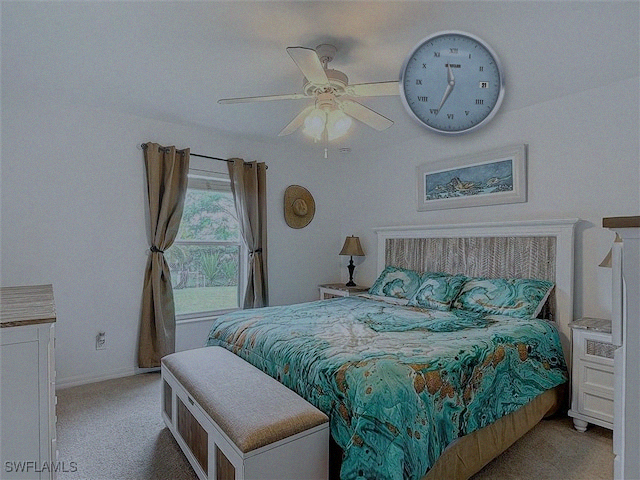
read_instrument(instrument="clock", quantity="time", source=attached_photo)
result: 11:34
